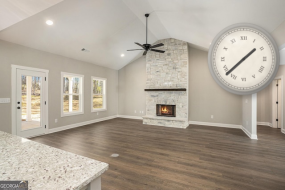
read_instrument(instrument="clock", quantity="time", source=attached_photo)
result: 1:38
